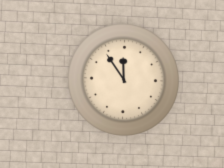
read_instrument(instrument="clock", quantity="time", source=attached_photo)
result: 11:54
